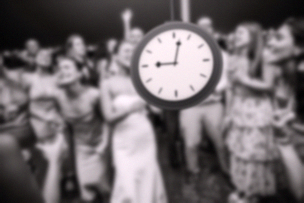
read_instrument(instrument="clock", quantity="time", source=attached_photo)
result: 9:02
